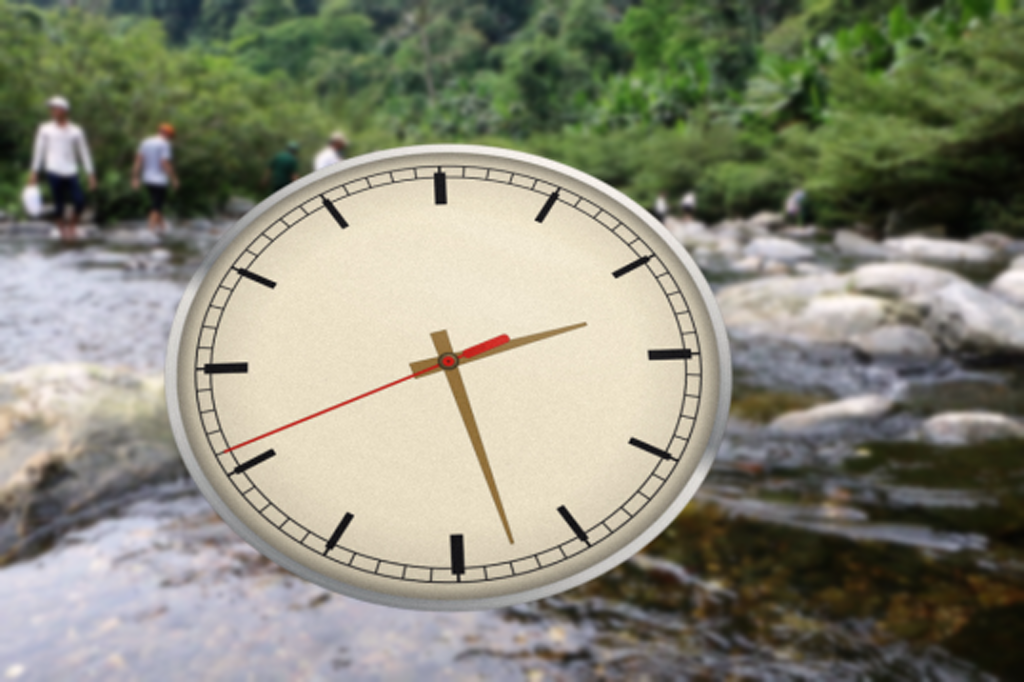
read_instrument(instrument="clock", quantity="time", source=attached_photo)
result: 2:27:41
